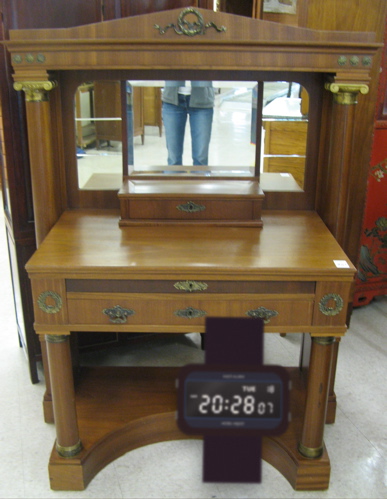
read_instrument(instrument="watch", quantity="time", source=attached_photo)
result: 20:28:07
